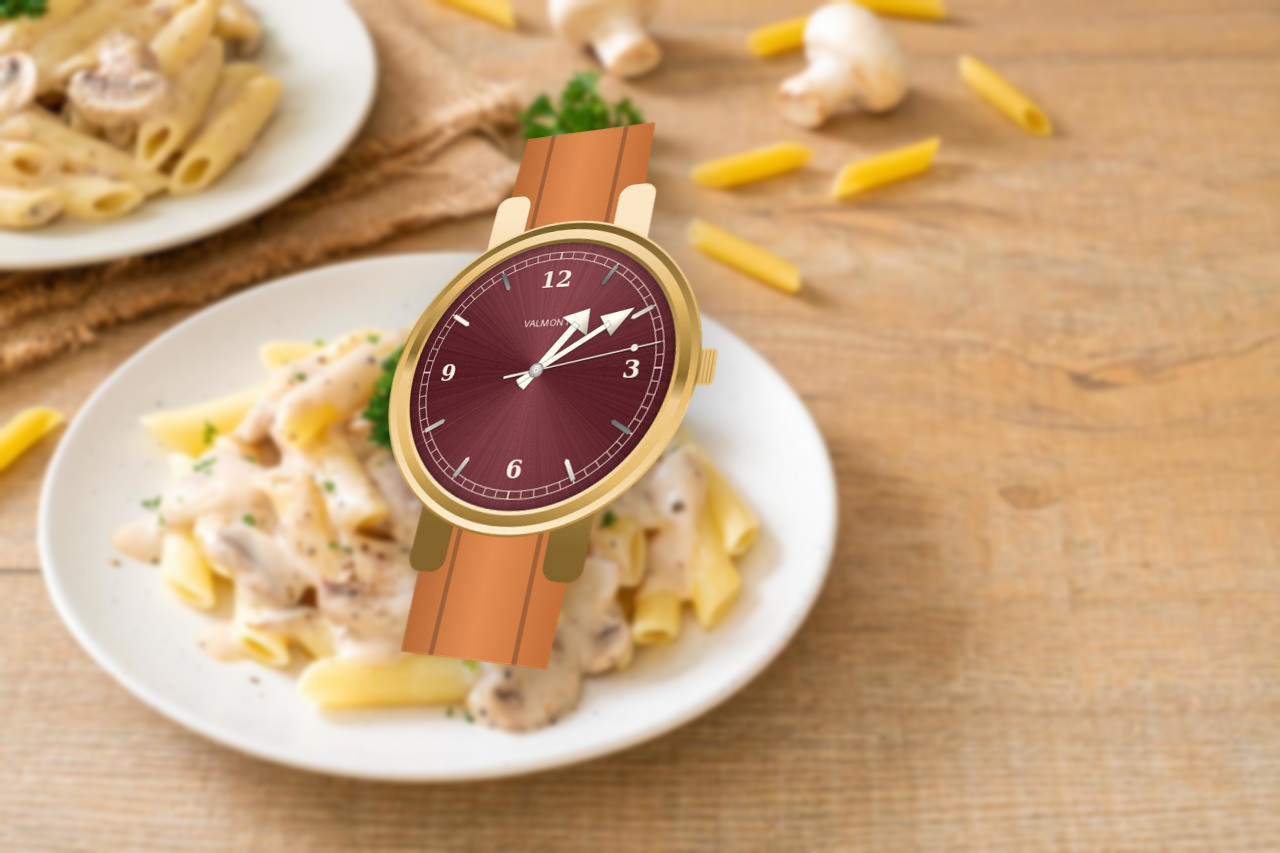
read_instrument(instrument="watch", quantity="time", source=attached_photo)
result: 1:09:13
